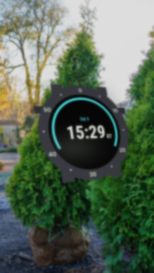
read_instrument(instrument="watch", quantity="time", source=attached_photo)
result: 15:29
